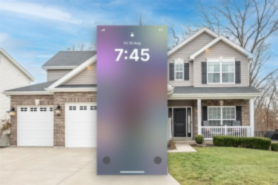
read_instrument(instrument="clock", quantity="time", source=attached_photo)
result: 7:45
